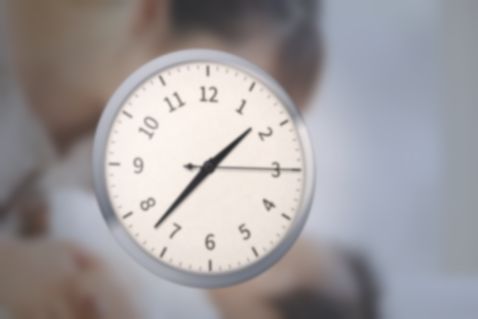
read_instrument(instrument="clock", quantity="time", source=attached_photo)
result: 1:37:15
